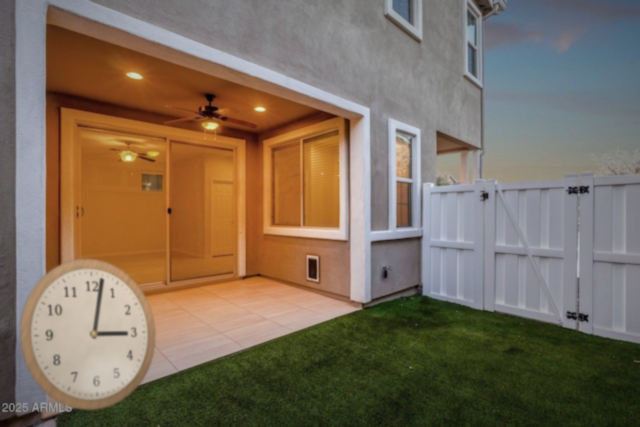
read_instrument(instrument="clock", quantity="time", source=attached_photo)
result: 3:02
